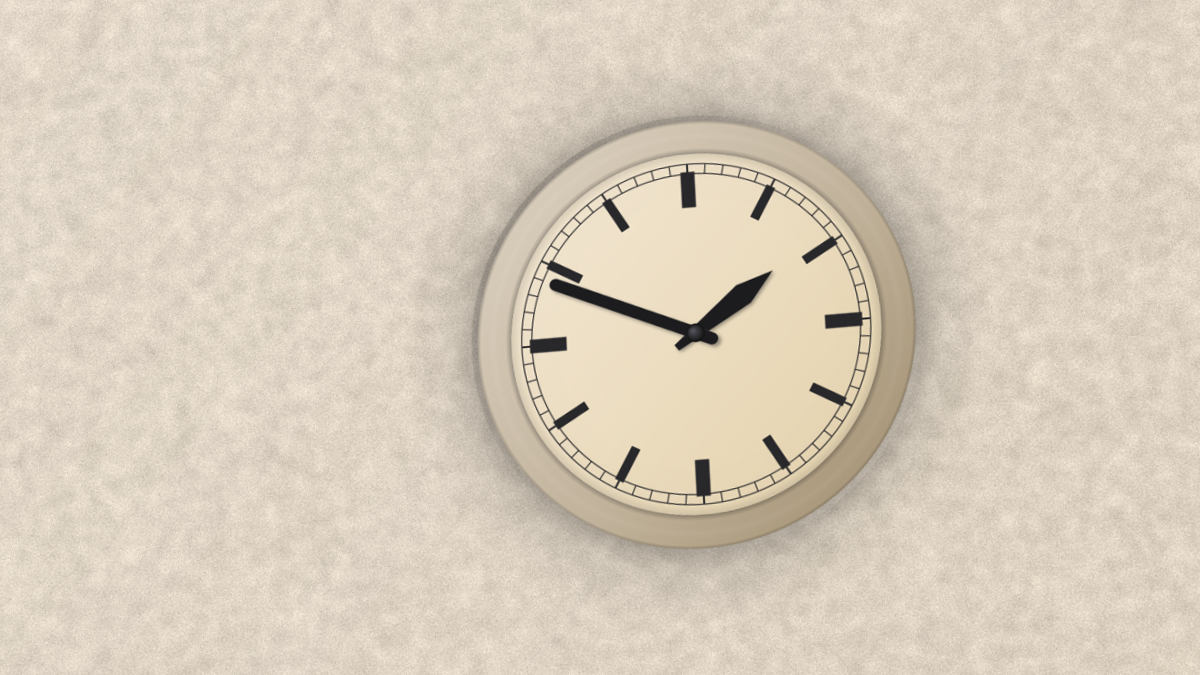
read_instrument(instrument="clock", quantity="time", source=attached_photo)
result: 1:49
